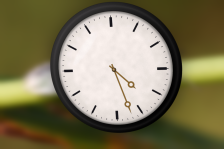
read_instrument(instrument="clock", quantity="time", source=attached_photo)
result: 4:27
